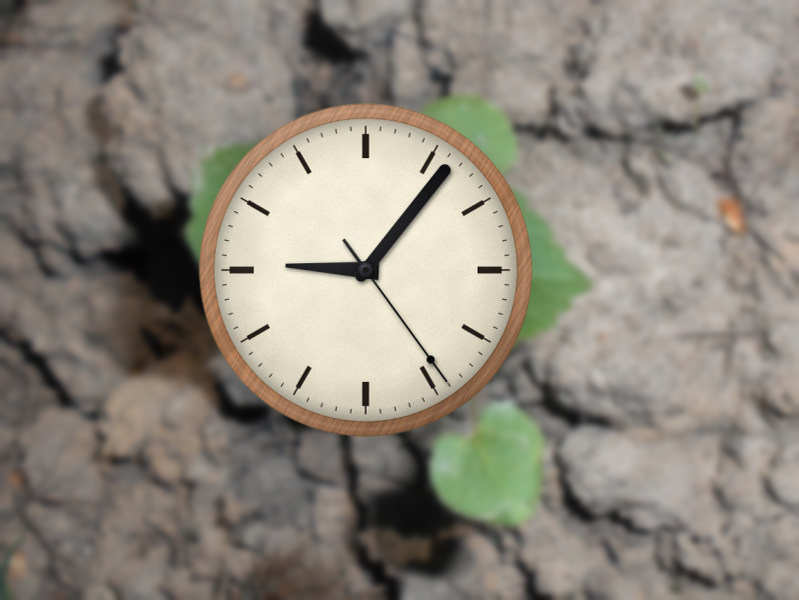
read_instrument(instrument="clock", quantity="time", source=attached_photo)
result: 9:06:24
